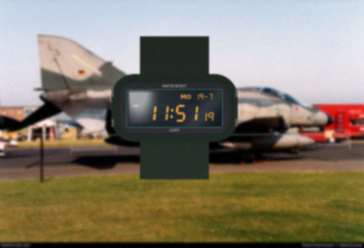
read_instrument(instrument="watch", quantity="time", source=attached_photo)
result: 11:51
